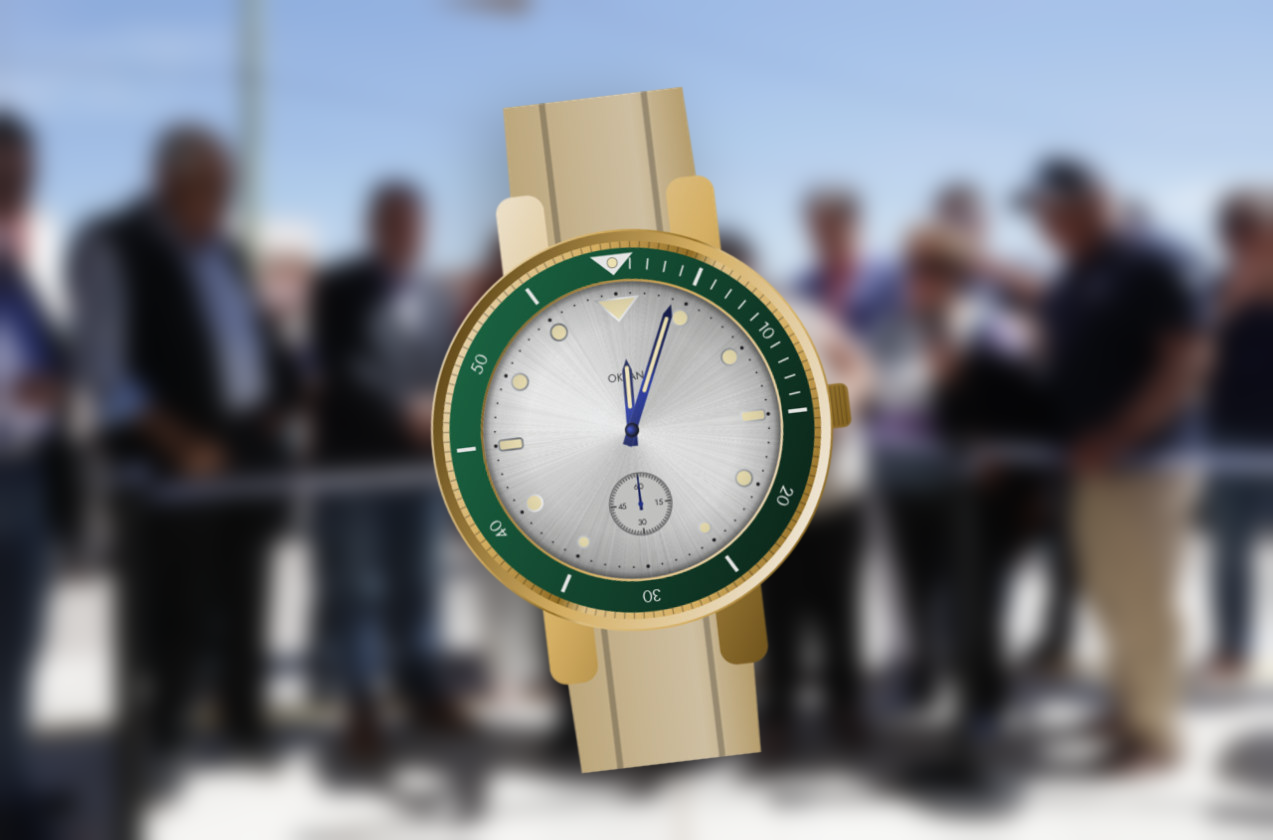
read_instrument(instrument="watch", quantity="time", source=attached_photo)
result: 12:04
